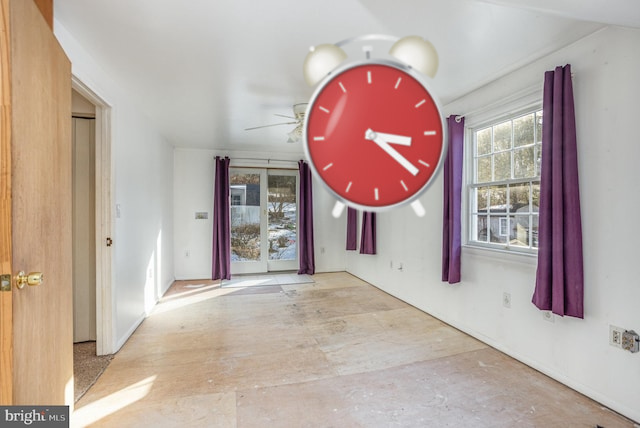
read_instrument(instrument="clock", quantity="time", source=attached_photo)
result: 3:22
